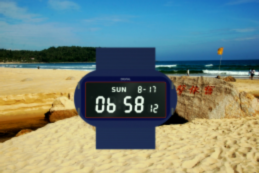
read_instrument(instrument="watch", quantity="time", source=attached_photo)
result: 6:58
